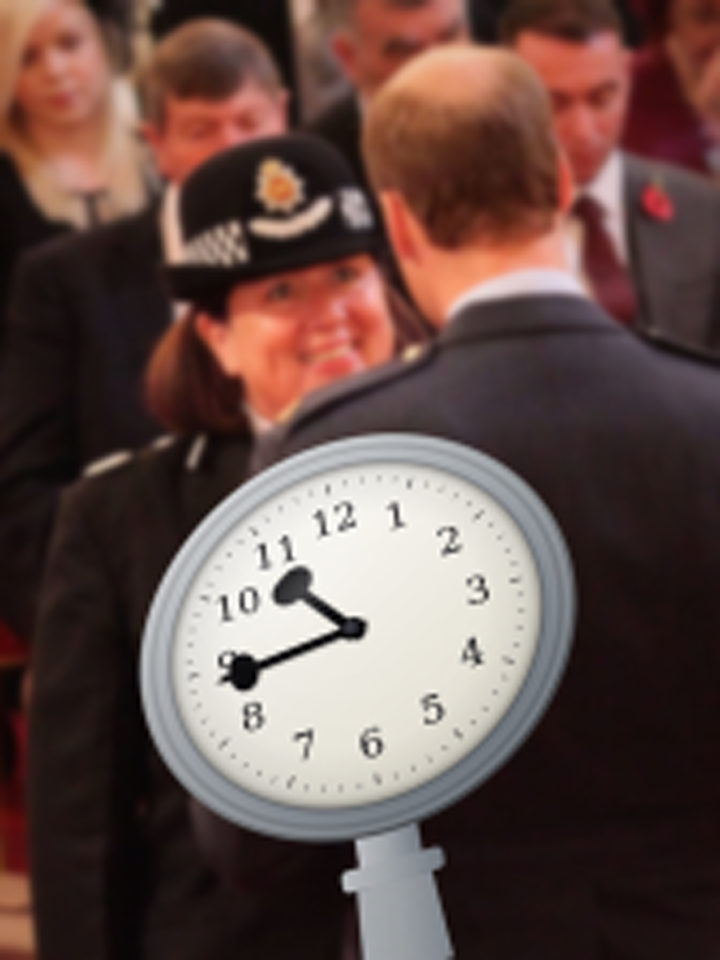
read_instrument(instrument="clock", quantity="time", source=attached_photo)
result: 10:44
